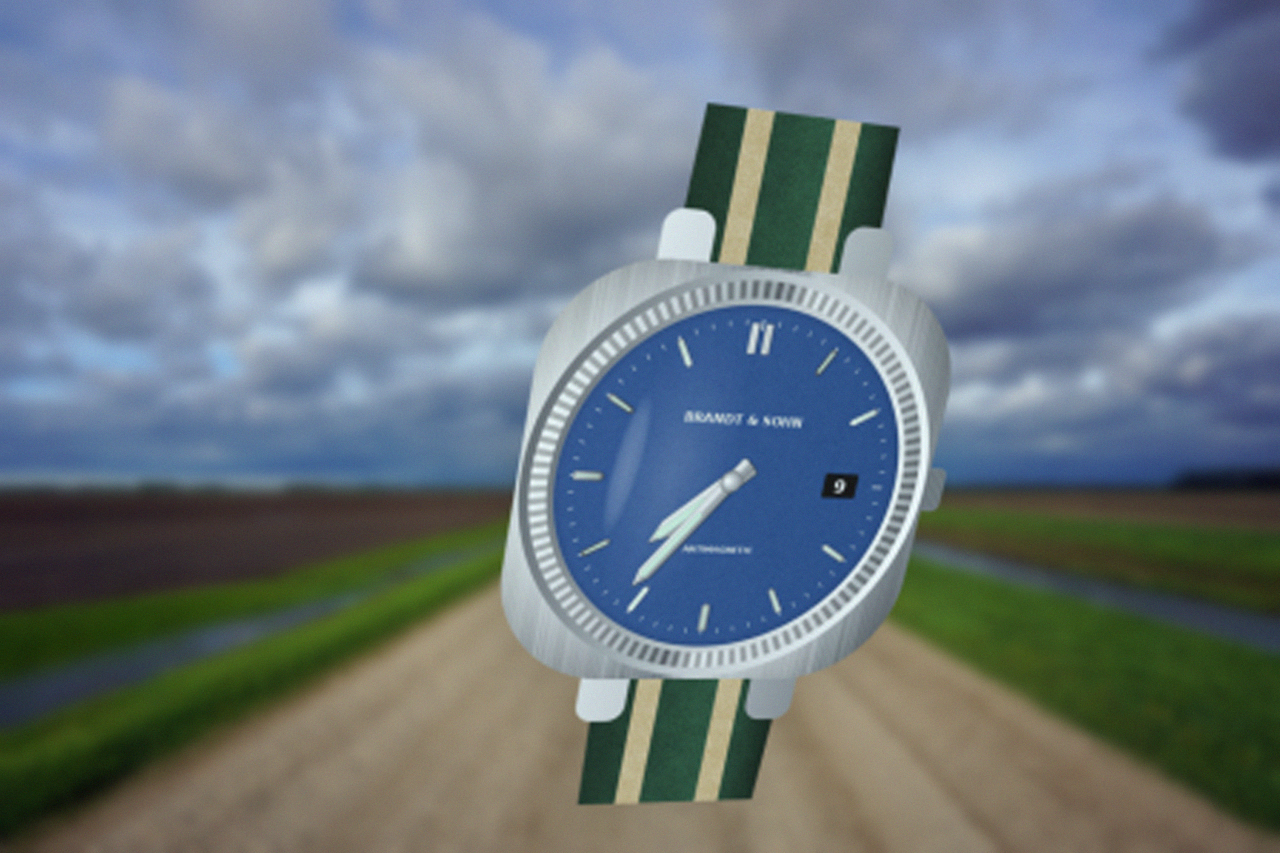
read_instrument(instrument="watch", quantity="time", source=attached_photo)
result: 7:36
